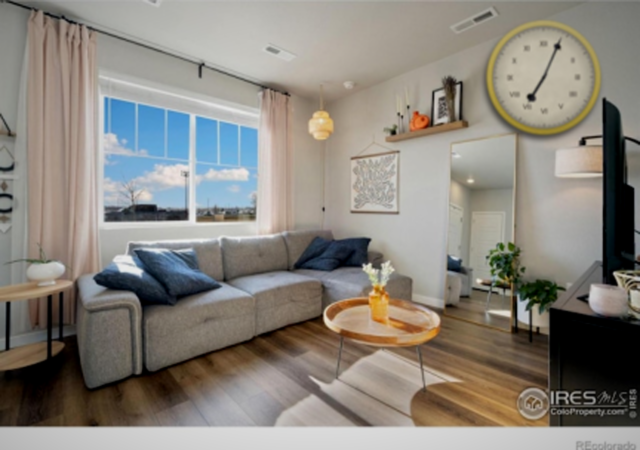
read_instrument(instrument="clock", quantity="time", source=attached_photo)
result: 7:04
